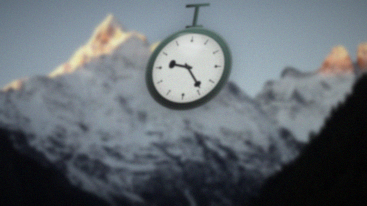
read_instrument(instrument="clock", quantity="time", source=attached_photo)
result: 9:24
